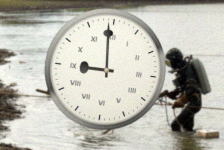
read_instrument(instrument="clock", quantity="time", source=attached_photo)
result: 8:59
